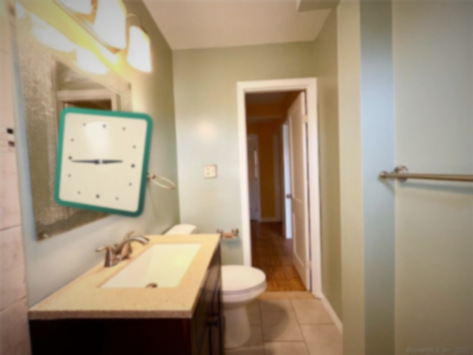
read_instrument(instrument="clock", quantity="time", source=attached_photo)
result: 2:44
